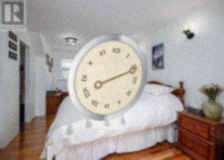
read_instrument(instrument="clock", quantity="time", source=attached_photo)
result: 8:11
